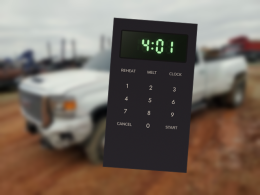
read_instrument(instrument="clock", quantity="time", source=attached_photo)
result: 4:01
